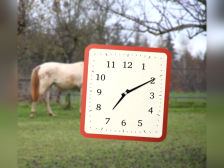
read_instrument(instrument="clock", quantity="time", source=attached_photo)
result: 7:10
